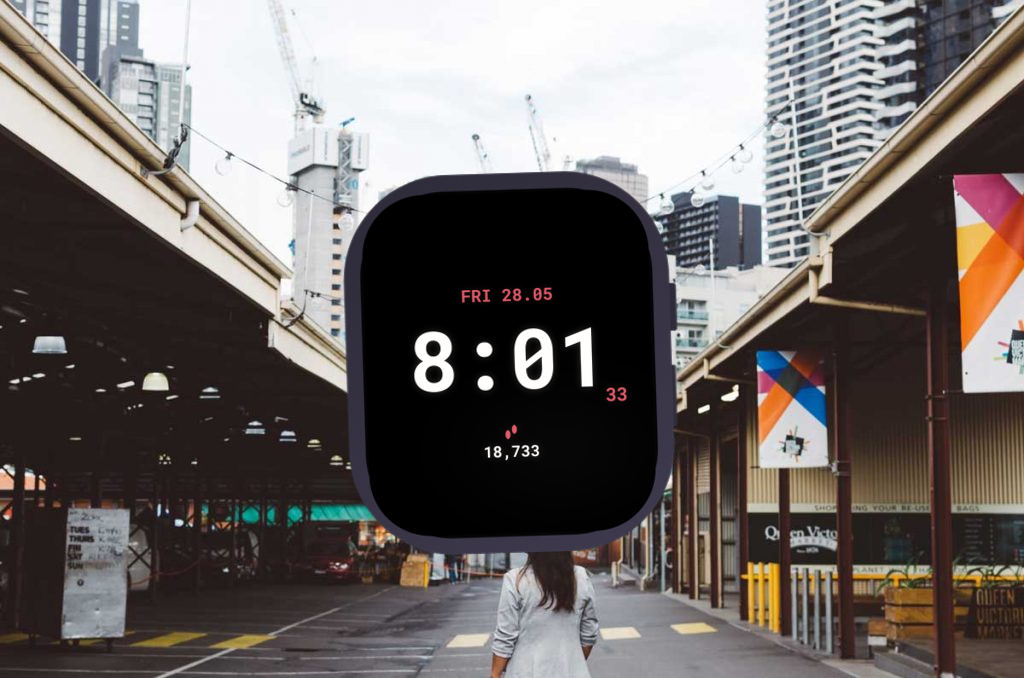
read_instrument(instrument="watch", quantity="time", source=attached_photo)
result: 8:01:33
